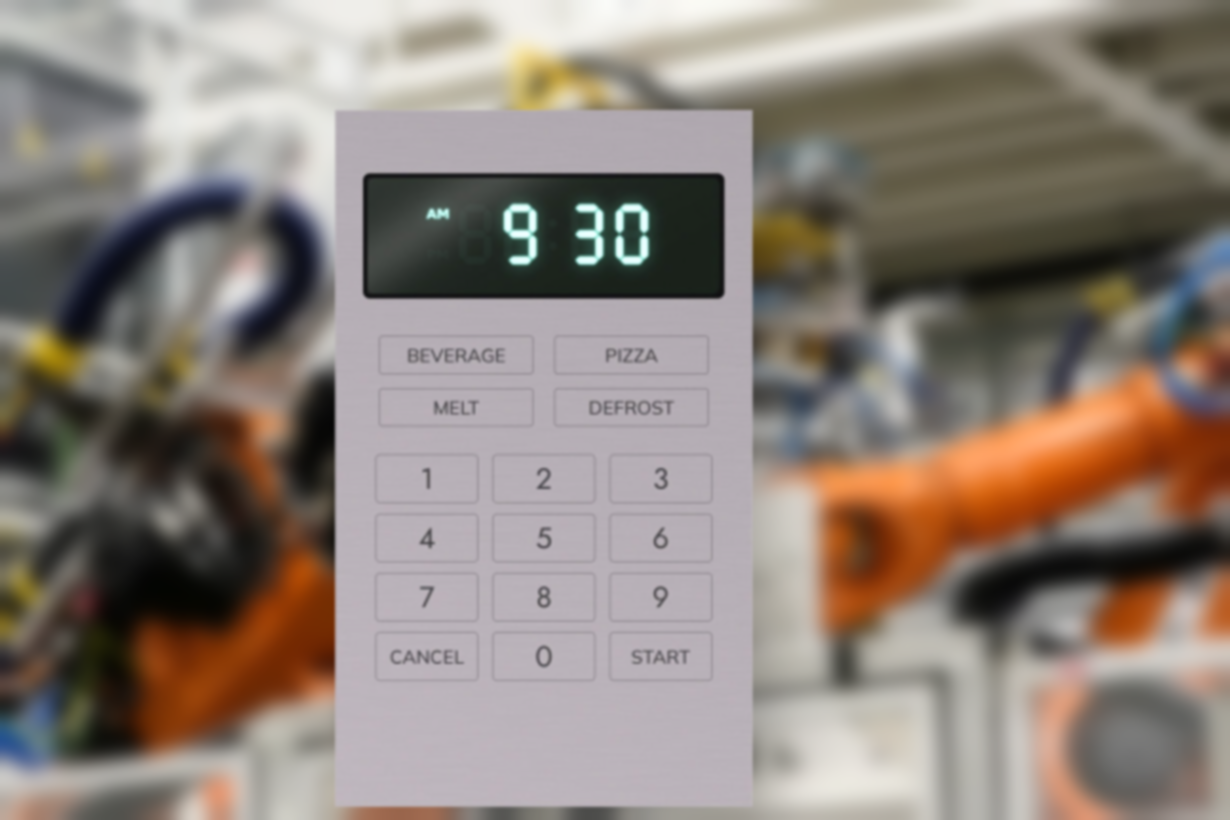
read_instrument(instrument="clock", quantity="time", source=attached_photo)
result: 9:30
